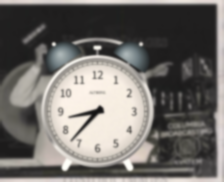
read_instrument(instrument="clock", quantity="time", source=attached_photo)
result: 8:37
